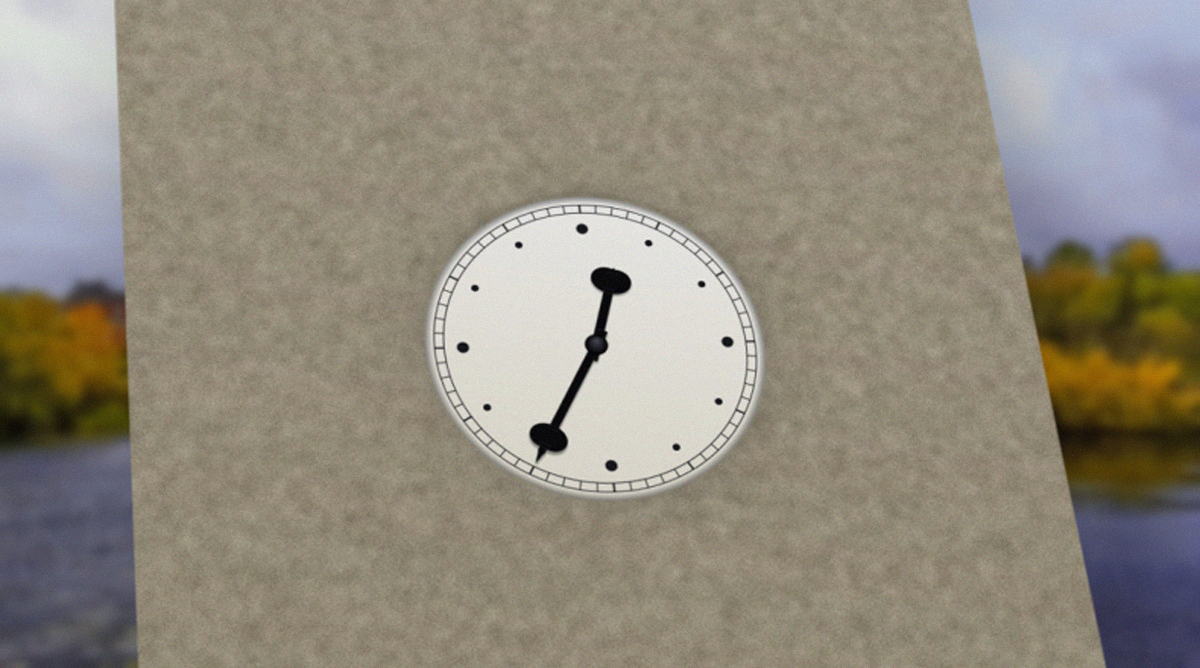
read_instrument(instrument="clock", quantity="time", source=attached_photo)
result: 12:35
